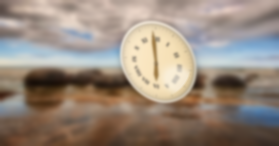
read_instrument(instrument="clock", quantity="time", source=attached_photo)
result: 5:59
